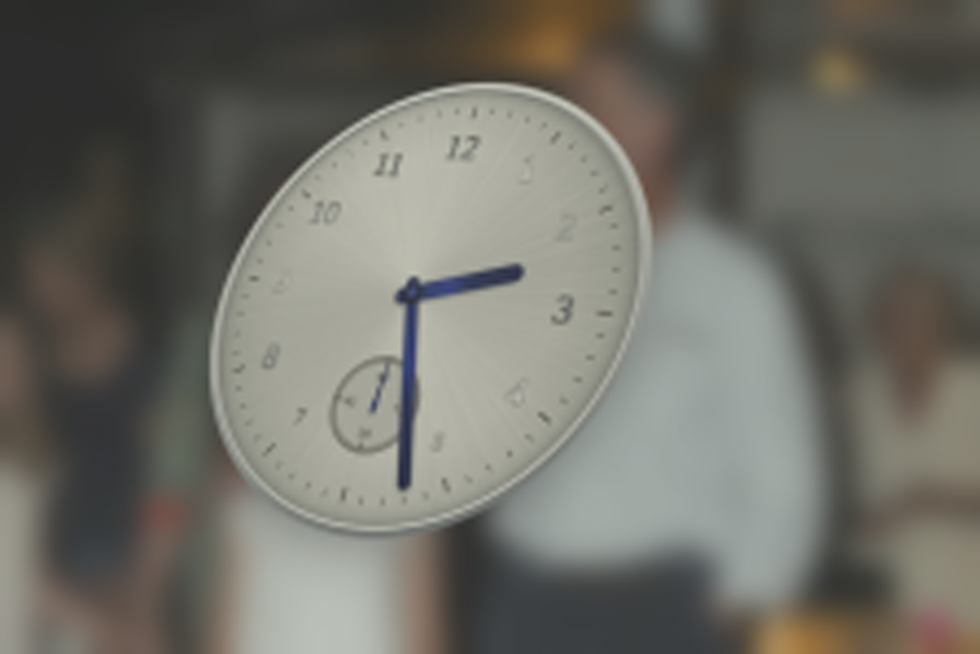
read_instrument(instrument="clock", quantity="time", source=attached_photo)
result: 2:27
